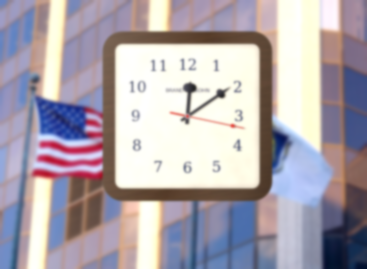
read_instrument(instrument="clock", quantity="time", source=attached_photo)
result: 12:09:17
